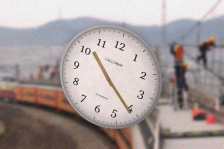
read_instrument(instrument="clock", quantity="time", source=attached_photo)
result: 10:21
